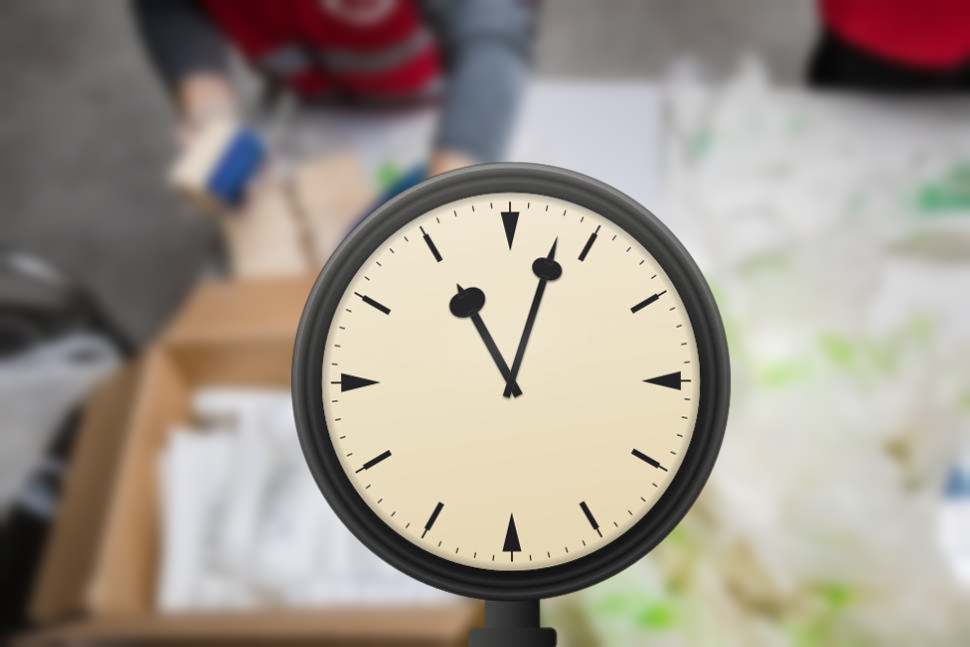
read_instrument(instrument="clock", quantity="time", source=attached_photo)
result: 11:03
